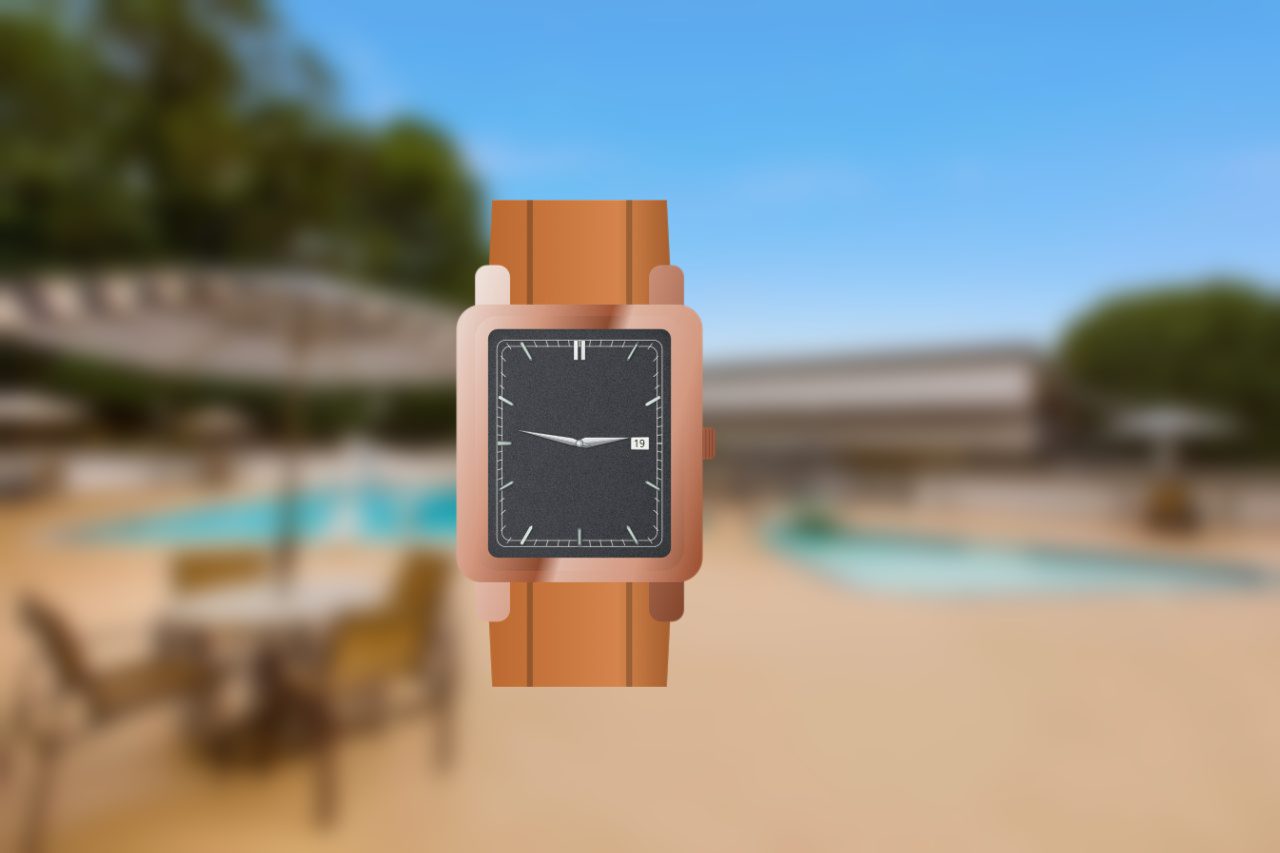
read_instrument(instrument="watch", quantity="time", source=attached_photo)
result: 2:47
